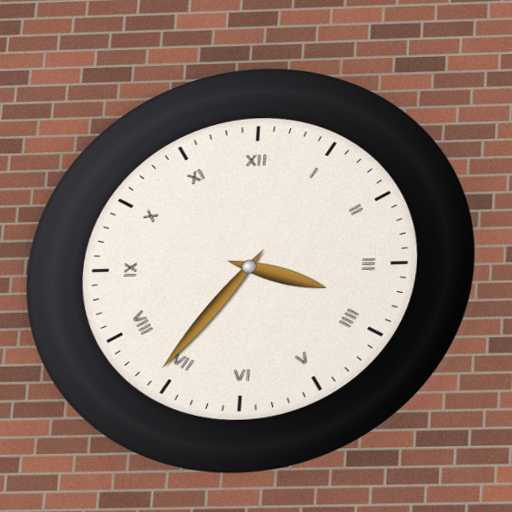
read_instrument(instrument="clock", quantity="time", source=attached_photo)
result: 3:36
